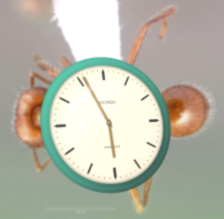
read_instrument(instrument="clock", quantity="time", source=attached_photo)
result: 5:56
